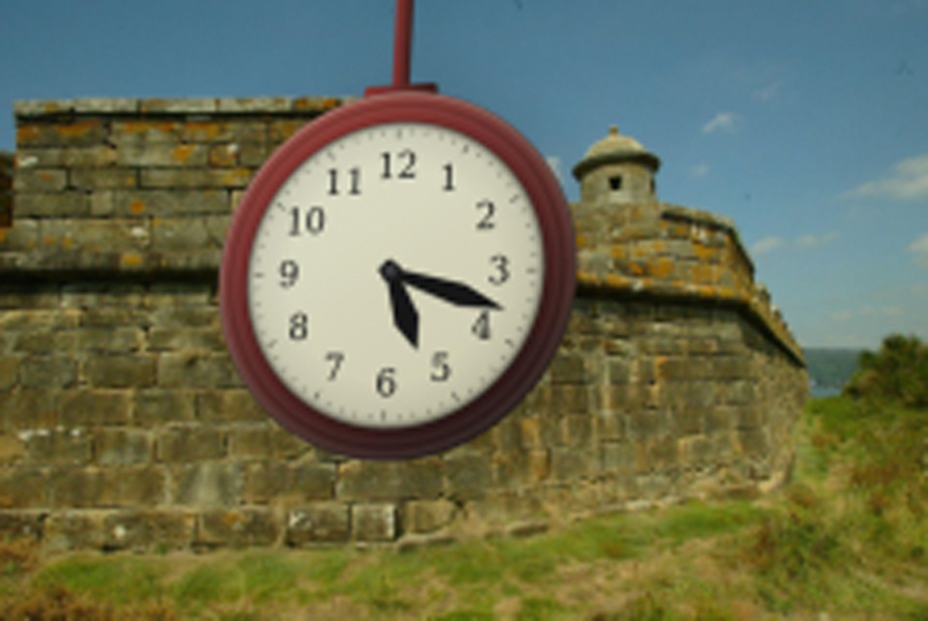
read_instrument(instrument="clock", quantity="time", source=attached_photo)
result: 5:18
